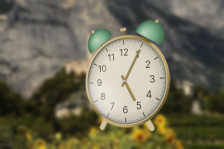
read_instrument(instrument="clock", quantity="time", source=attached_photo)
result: 5:05
